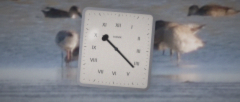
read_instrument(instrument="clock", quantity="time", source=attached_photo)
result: 10:22
